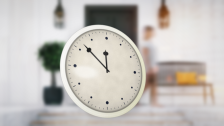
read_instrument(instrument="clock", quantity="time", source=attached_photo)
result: 11:52
